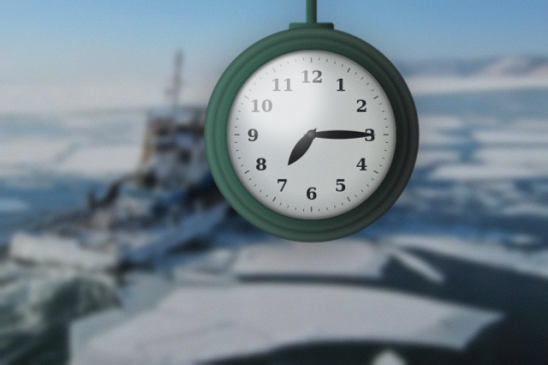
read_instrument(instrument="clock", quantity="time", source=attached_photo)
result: 7:15
